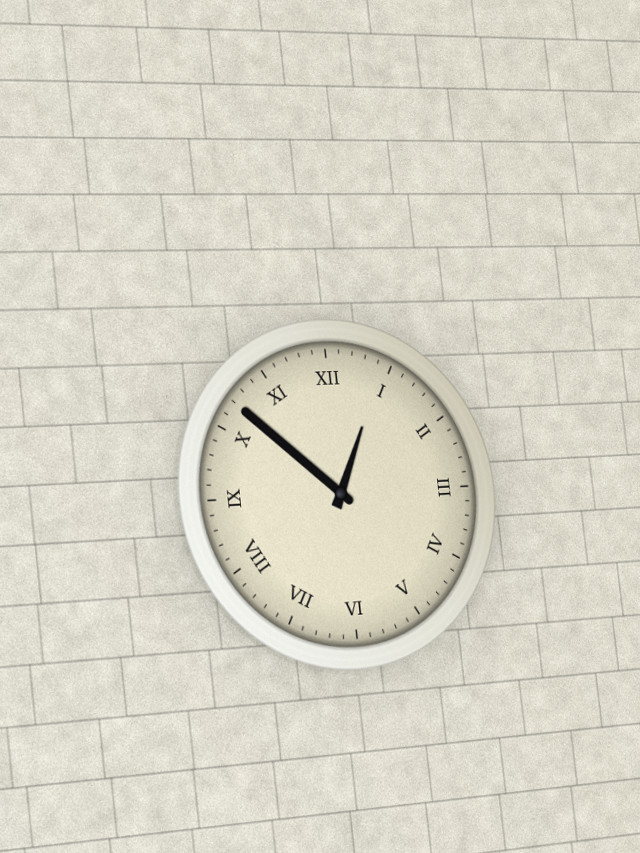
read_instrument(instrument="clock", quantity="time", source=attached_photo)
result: 12:52
